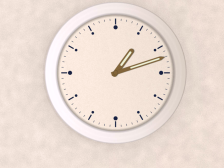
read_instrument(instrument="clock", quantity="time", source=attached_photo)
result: 1:12
